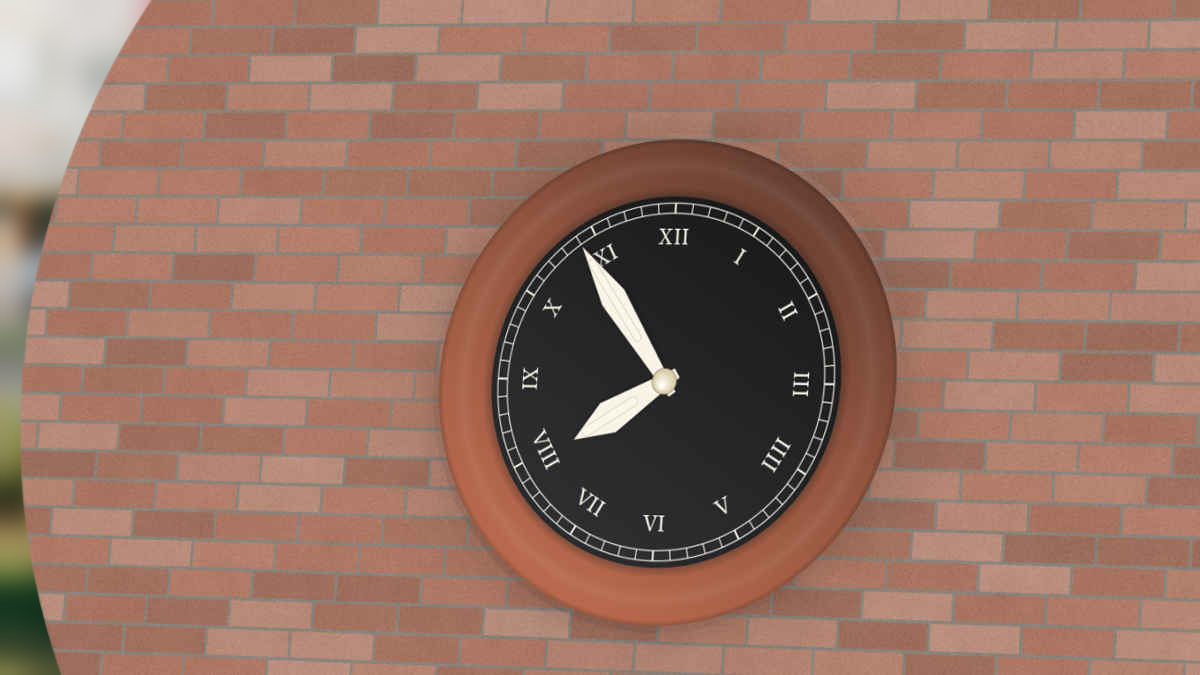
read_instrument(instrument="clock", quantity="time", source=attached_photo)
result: 7:54
